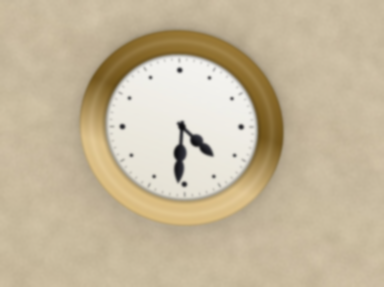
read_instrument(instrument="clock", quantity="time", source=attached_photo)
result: 4:31
